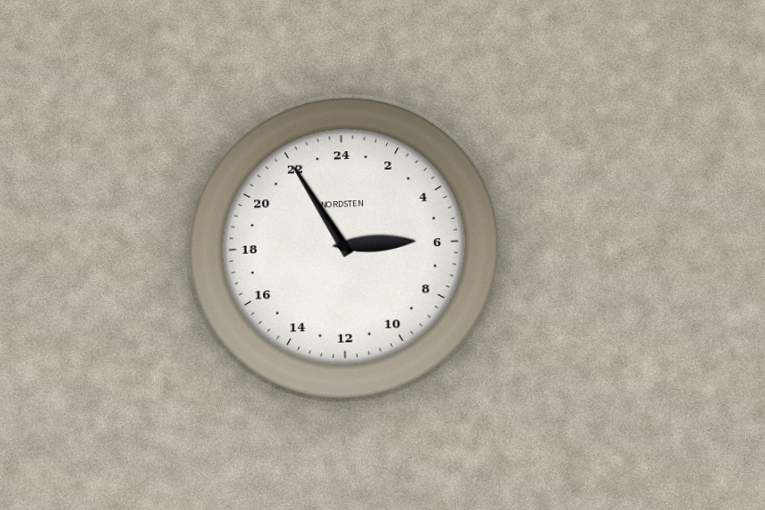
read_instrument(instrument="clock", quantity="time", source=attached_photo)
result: 5:55
